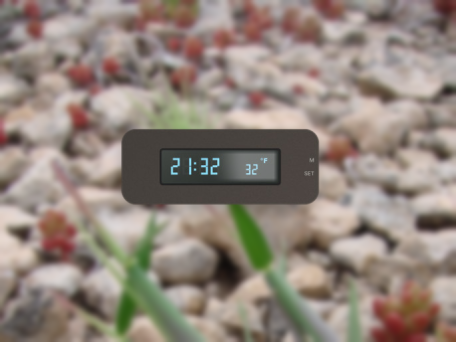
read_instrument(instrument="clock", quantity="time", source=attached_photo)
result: 21:32
